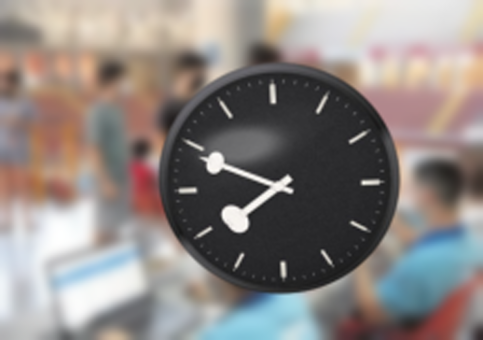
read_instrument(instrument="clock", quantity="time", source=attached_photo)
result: 7:49
